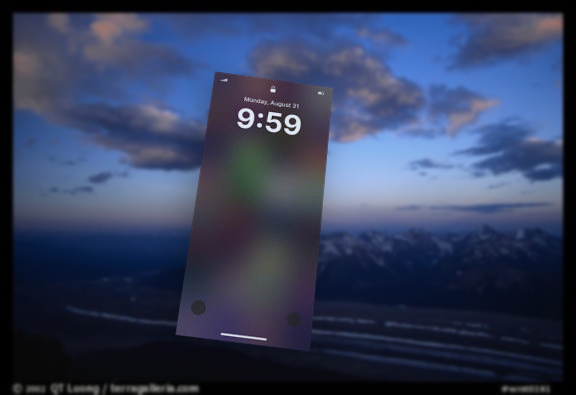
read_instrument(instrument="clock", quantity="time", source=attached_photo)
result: 9:59
